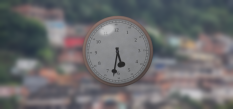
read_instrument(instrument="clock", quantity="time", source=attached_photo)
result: 5:32
